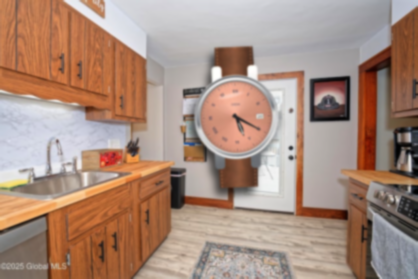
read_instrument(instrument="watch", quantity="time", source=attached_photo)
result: 5:20
